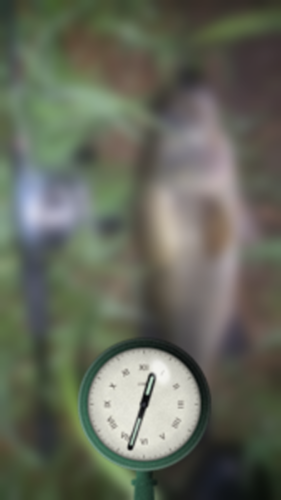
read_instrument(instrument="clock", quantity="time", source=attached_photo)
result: 12:33
